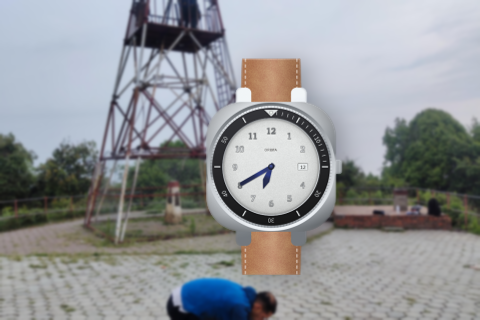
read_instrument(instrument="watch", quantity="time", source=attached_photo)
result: 6:40
